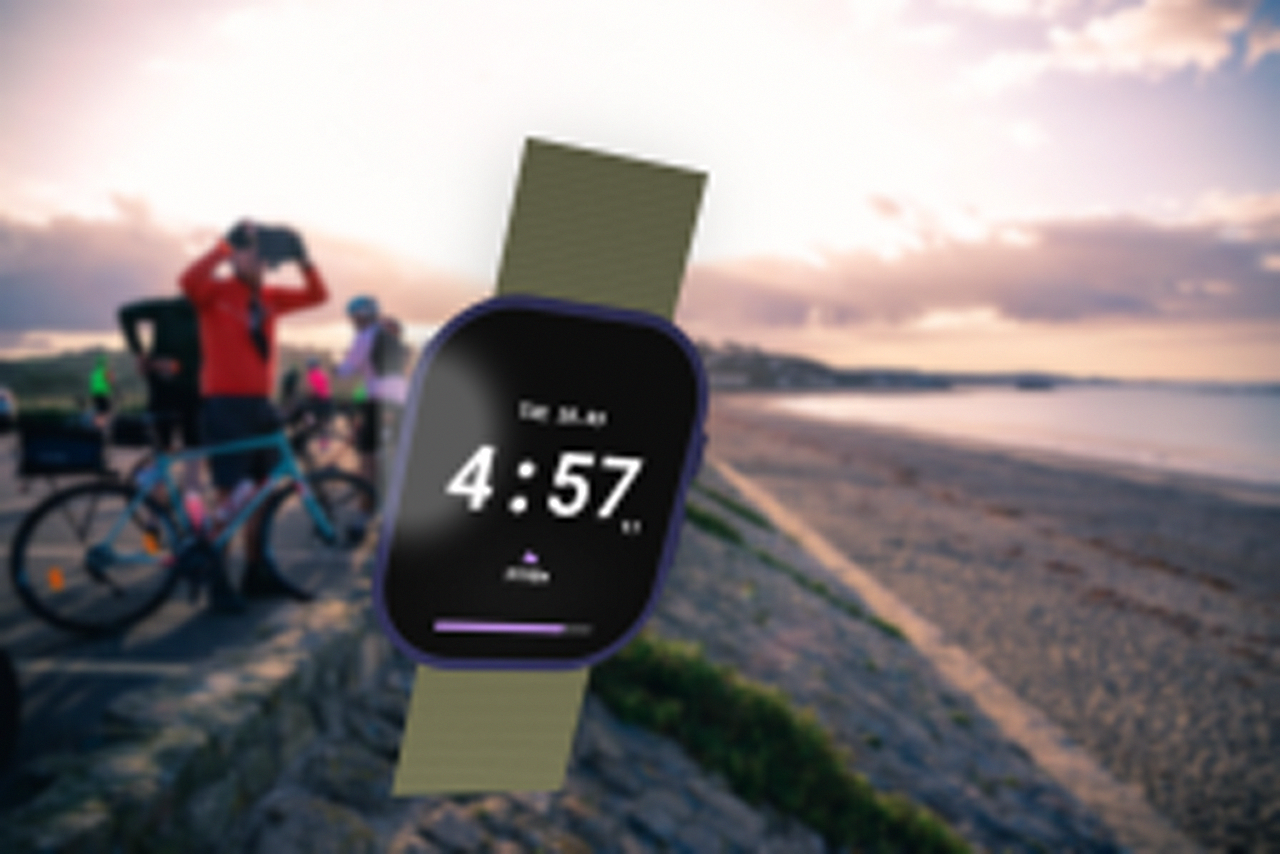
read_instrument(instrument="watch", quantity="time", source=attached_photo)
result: 4:57
